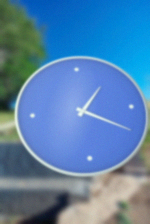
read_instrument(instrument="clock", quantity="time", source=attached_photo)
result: 1:20
